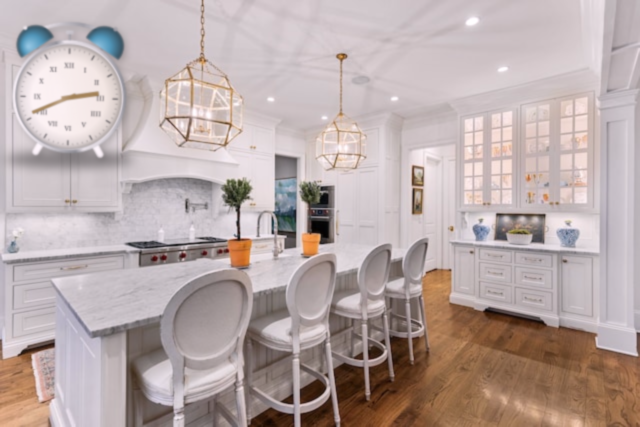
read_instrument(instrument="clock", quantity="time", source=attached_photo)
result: 2:41
